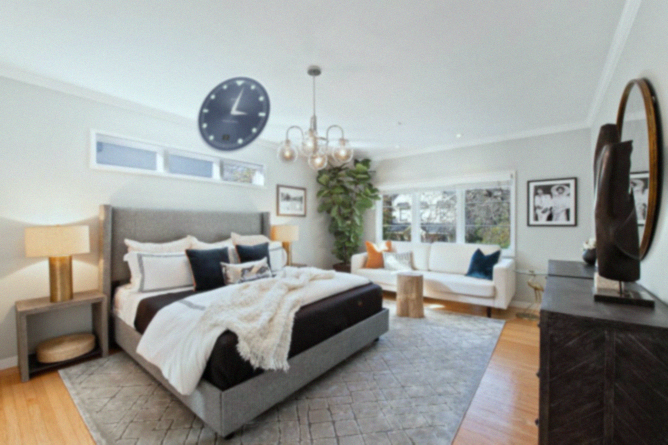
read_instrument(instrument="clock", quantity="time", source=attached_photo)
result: 3:02
